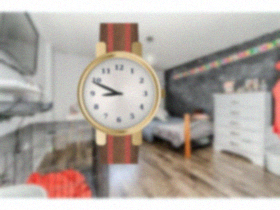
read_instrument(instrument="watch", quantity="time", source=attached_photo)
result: 8:49
